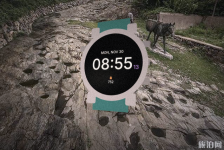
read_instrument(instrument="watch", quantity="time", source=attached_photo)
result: 8:55
